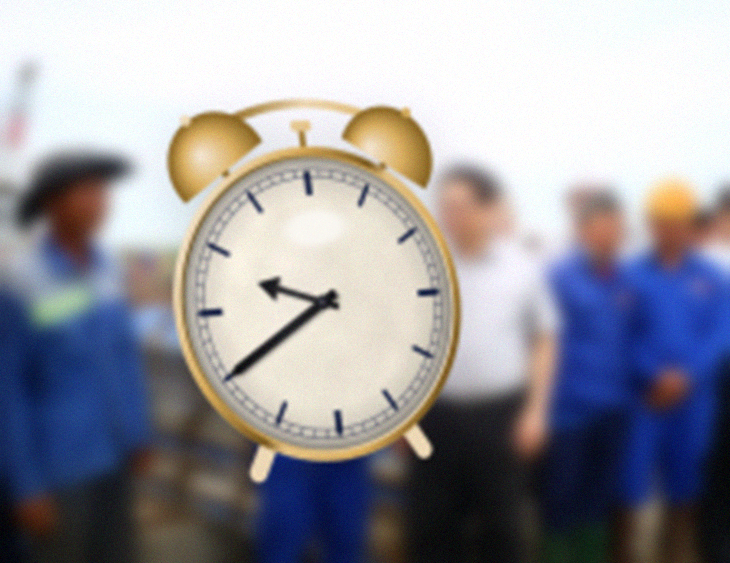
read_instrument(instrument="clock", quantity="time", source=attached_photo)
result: 9:40
